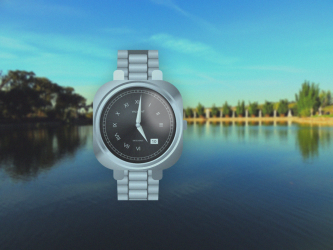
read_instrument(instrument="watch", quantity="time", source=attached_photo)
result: 5:01
